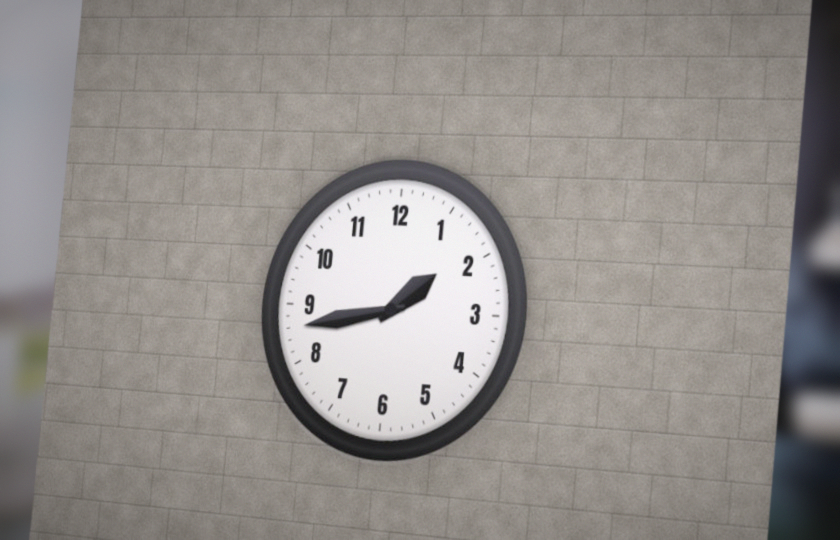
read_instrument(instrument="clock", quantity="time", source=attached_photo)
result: 1:43
